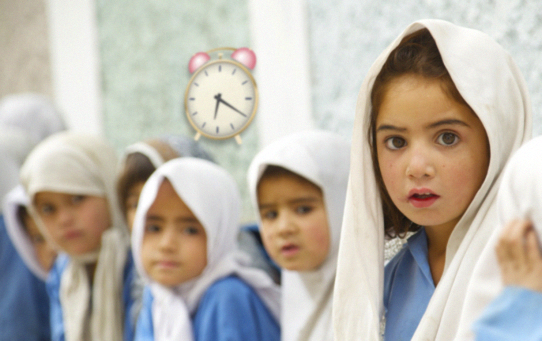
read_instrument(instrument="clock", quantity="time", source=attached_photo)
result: 6:20
